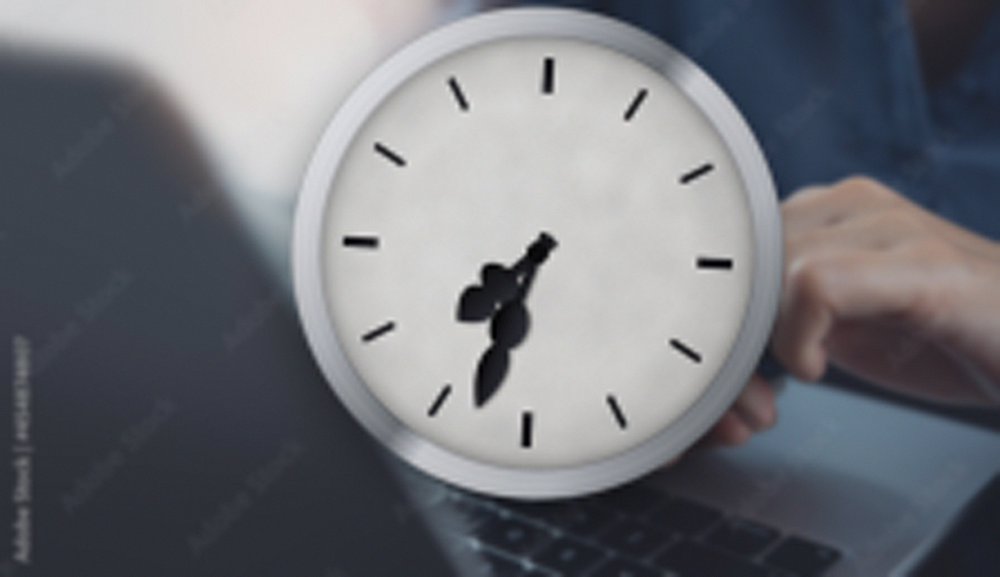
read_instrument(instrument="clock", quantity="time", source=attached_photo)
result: 7:33
